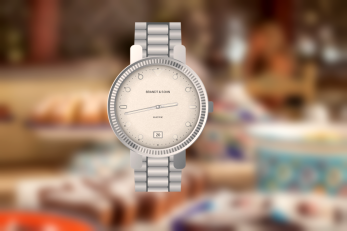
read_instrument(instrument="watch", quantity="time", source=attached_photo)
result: 2:43
